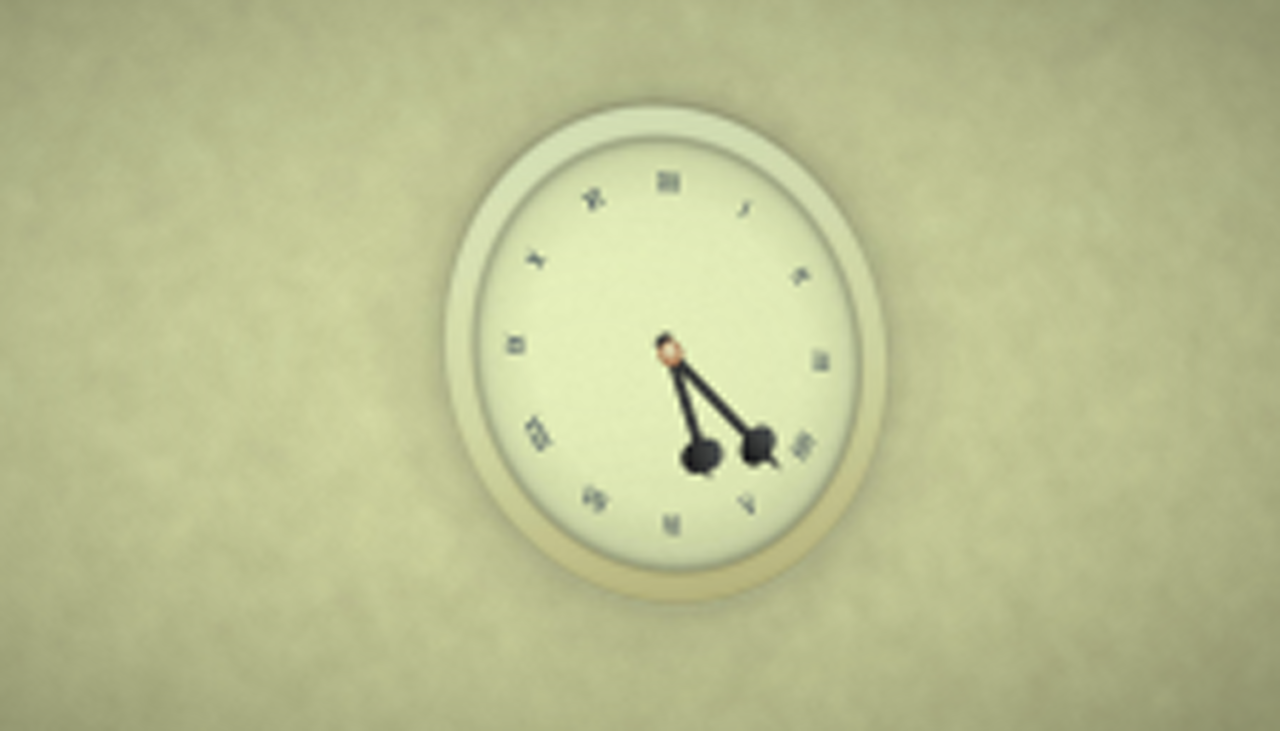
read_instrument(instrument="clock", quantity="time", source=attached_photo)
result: 5:22
